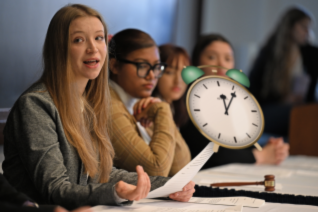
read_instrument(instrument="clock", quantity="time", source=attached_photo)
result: 12:06
